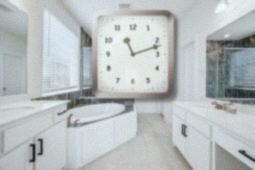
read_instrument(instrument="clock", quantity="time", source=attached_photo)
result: 11:12
